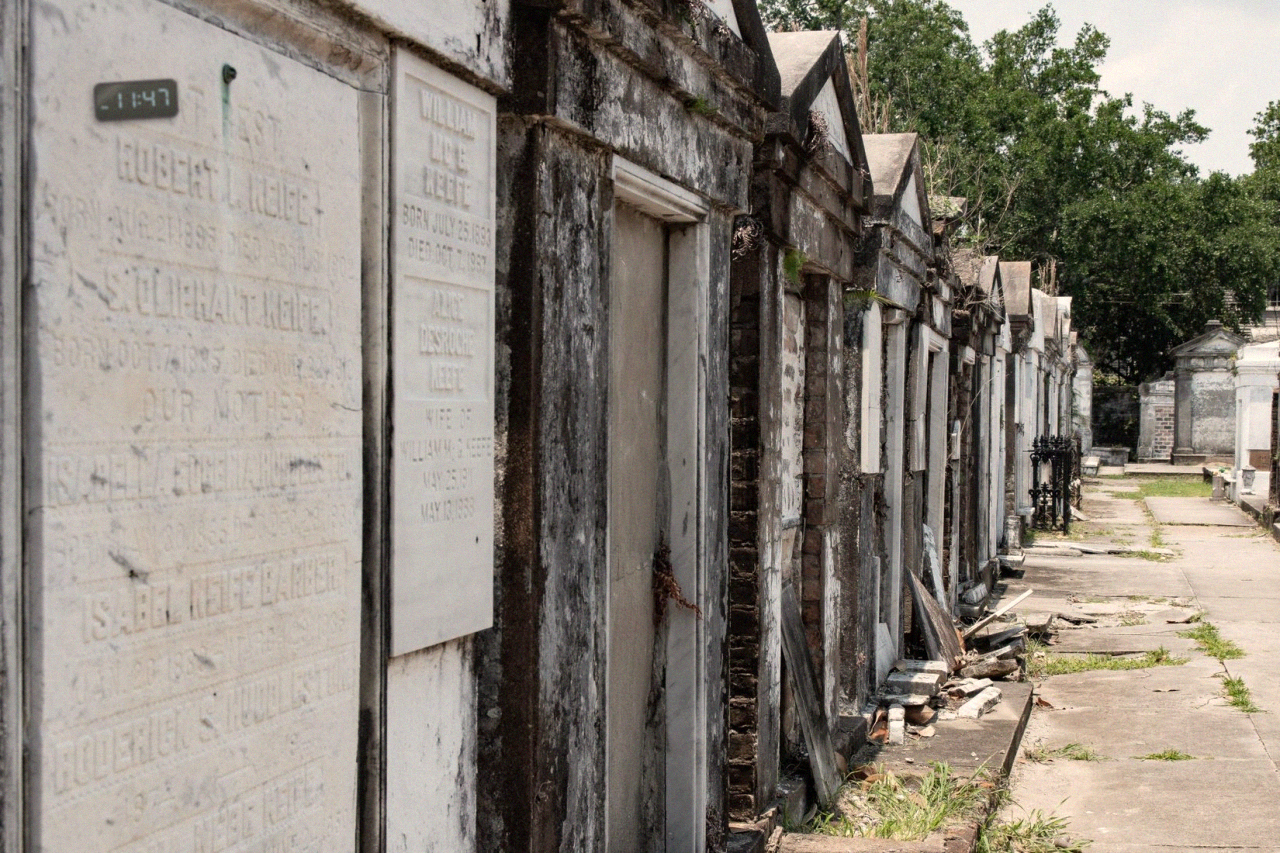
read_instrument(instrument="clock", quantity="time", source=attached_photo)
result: 11:47
